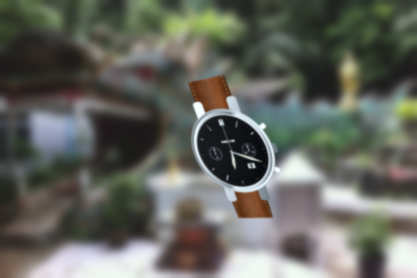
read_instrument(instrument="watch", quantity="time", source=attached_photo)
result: 6:19
